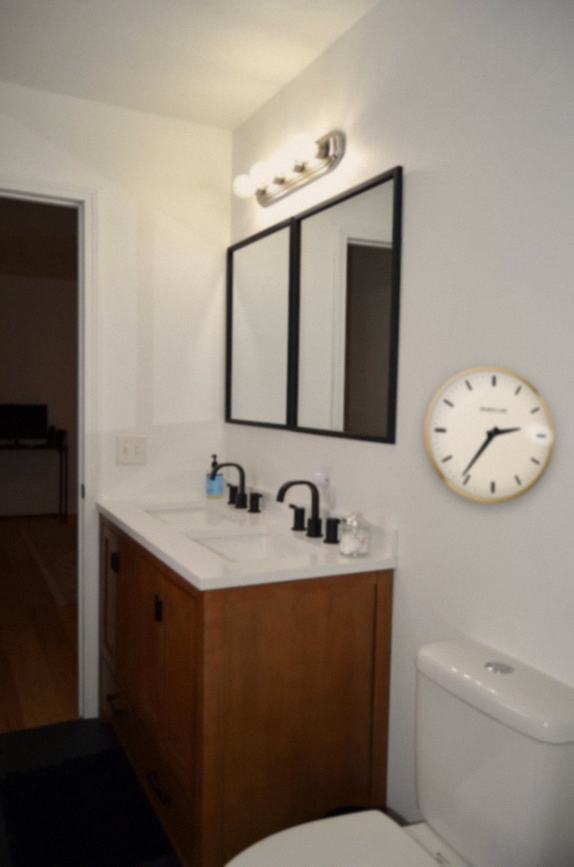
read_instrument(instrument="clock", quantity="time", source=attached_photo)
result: 2:36
